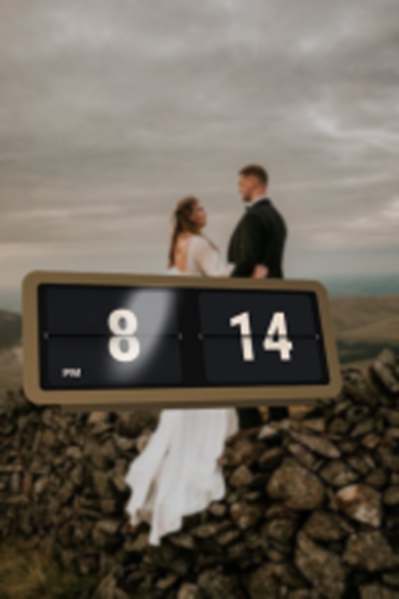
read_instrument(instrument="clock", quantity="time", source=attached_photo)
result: 8:14
